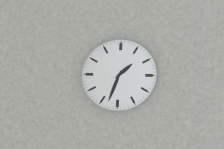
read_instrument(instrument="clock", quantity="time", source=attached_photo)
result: 1:33
